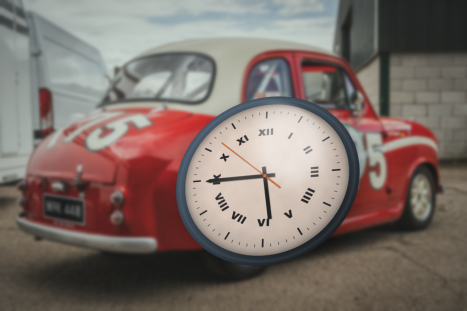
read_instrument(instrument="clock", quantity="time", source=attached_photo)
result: 5:44:52
